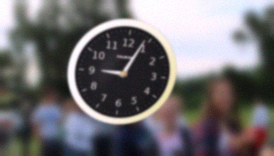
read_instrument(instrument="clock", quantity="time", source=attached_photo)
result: 9:04
